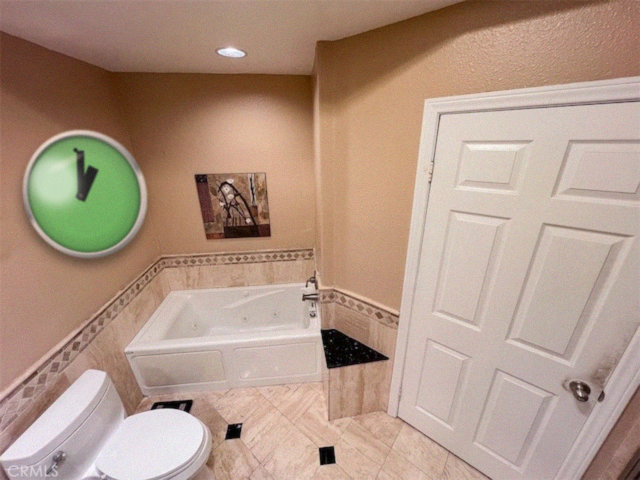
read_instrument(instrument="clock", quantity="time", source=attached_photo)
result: 1:01
